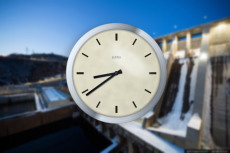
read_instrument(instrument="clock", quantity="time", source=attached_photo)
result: 8:39
